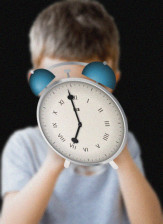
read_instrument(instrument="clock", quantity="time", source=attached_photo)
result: 6:59
